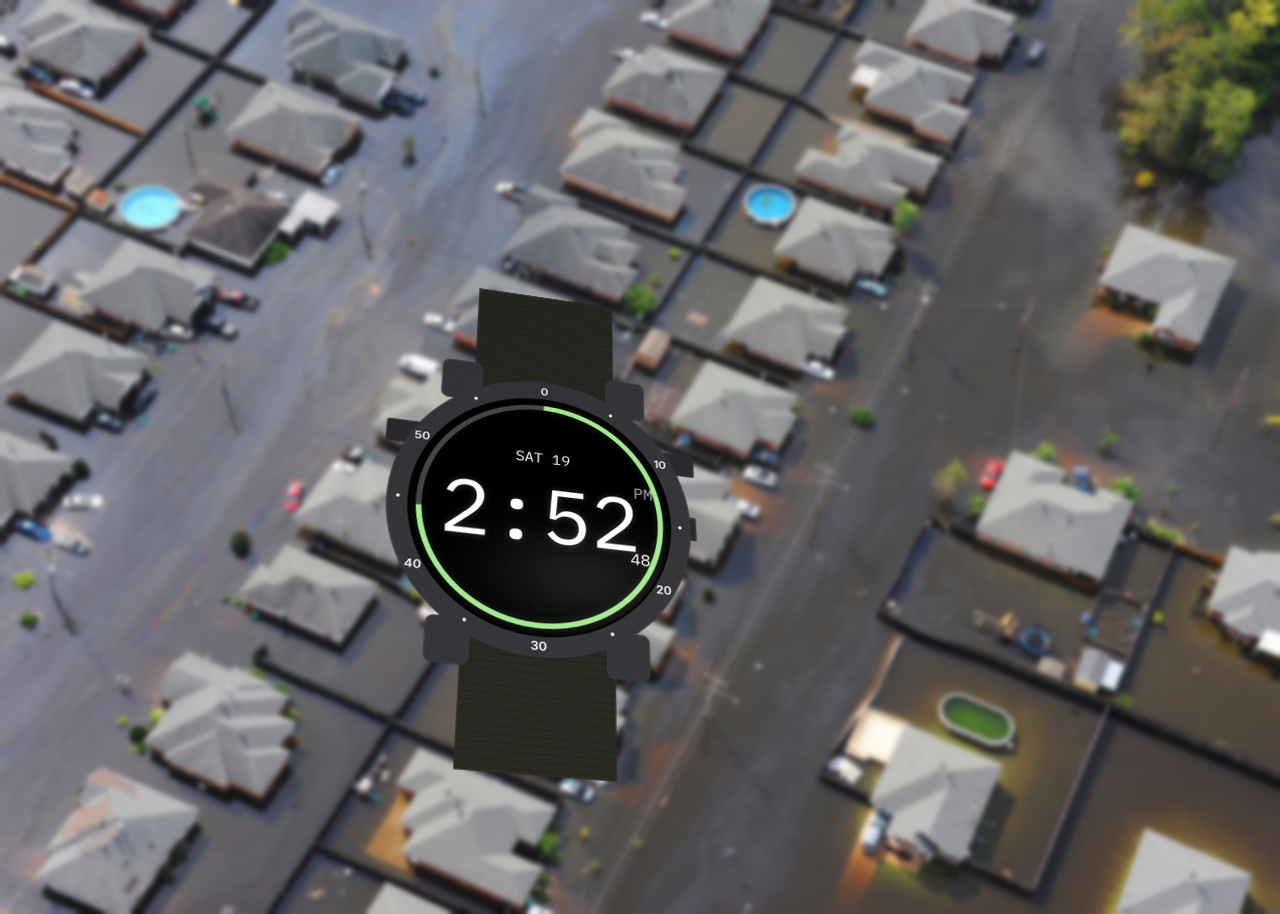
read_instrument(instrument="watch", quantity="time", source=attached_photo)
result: 2:52:48
